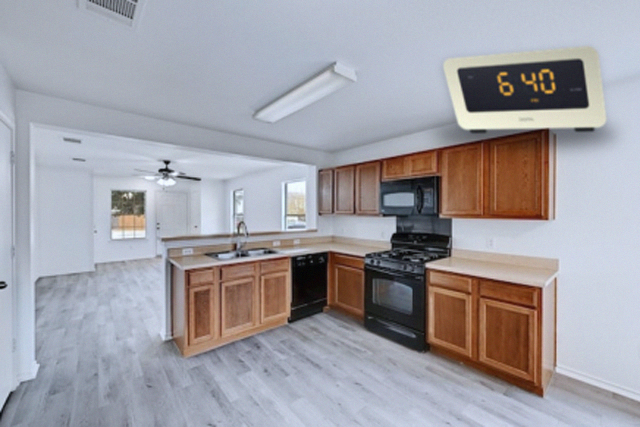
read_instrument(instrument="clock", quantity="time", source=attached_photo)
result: 6:40
